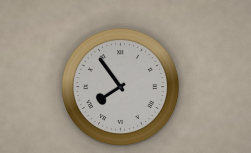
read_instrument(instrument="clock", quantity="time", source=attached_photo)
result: 7:54
